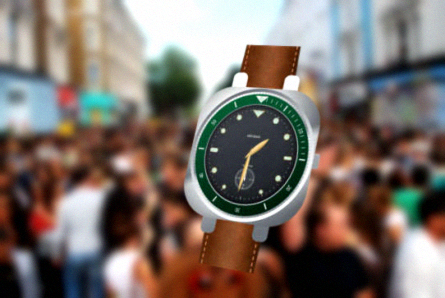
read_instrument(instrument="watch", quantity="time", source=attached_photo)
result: 1:31
